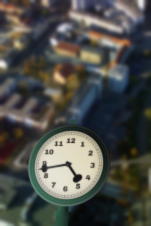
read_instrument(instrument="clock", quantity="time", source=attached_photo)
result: 4:43
